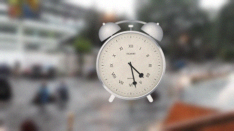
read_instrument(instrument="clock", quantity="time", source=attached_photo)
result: 4:28
